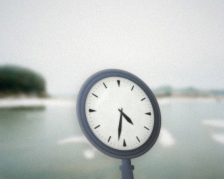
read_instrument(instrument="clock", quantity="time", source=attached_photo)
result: 4:32
